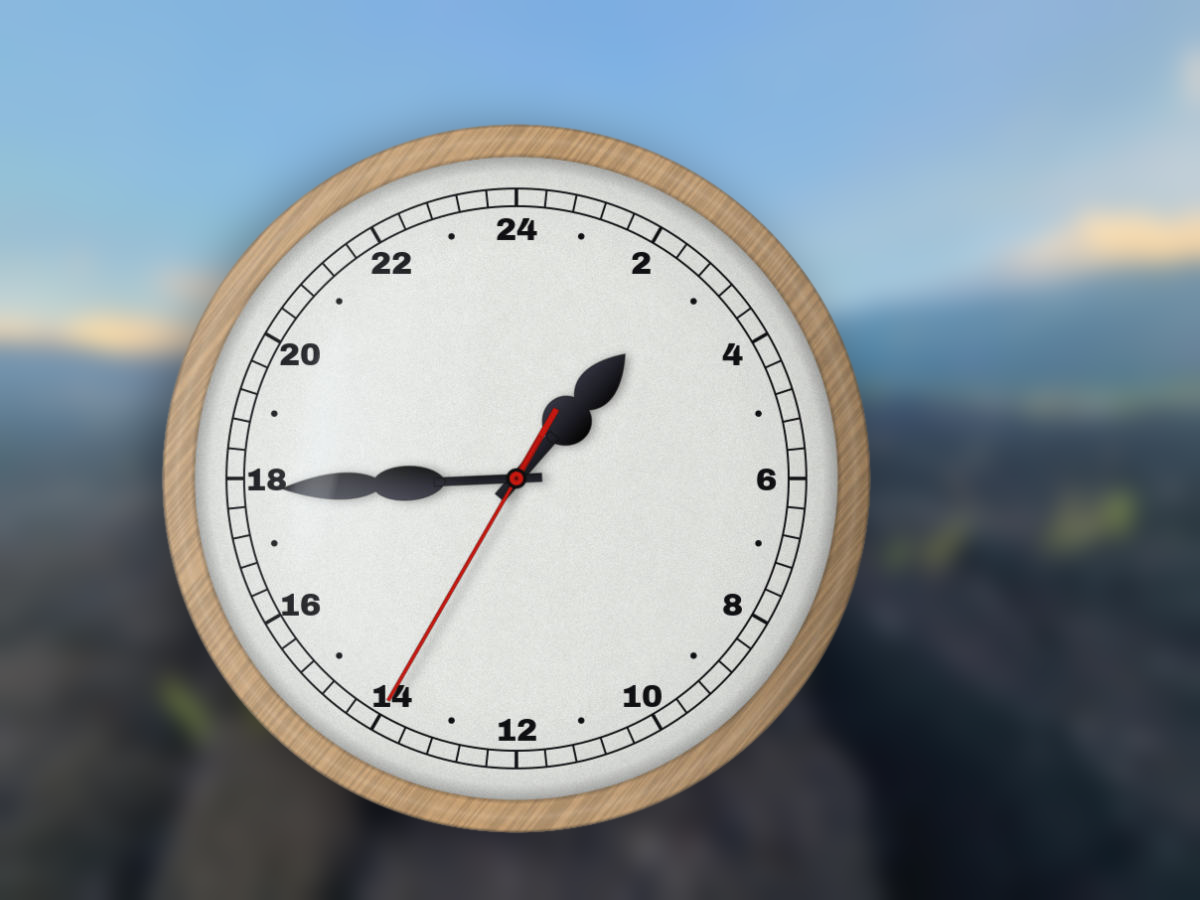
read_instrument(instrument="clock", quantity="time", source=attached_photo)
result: 2:44:35
